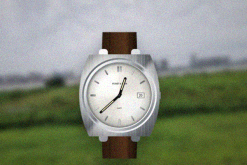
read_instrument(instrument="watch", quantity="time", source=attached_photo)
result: 12:38
